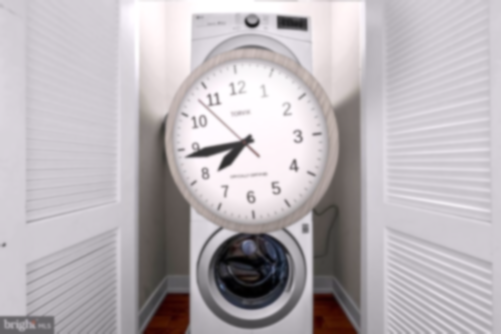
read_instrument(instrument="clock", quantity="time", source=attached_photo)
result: 7:43:53
